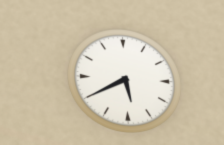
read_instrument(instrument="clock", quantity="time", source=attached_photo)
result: 5:40
